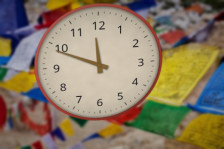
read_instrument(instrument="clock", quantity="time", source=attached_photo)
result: 11:49
